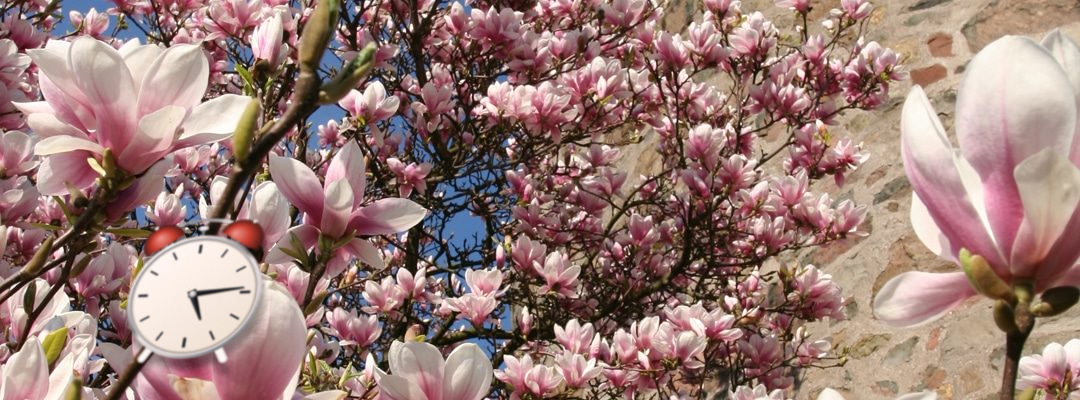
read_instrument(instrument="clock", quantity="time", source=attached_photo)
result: 5:14
